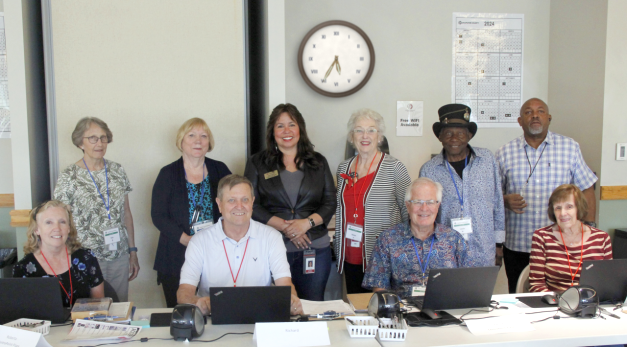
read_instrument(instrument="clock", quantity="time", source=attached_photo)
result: 5:35
